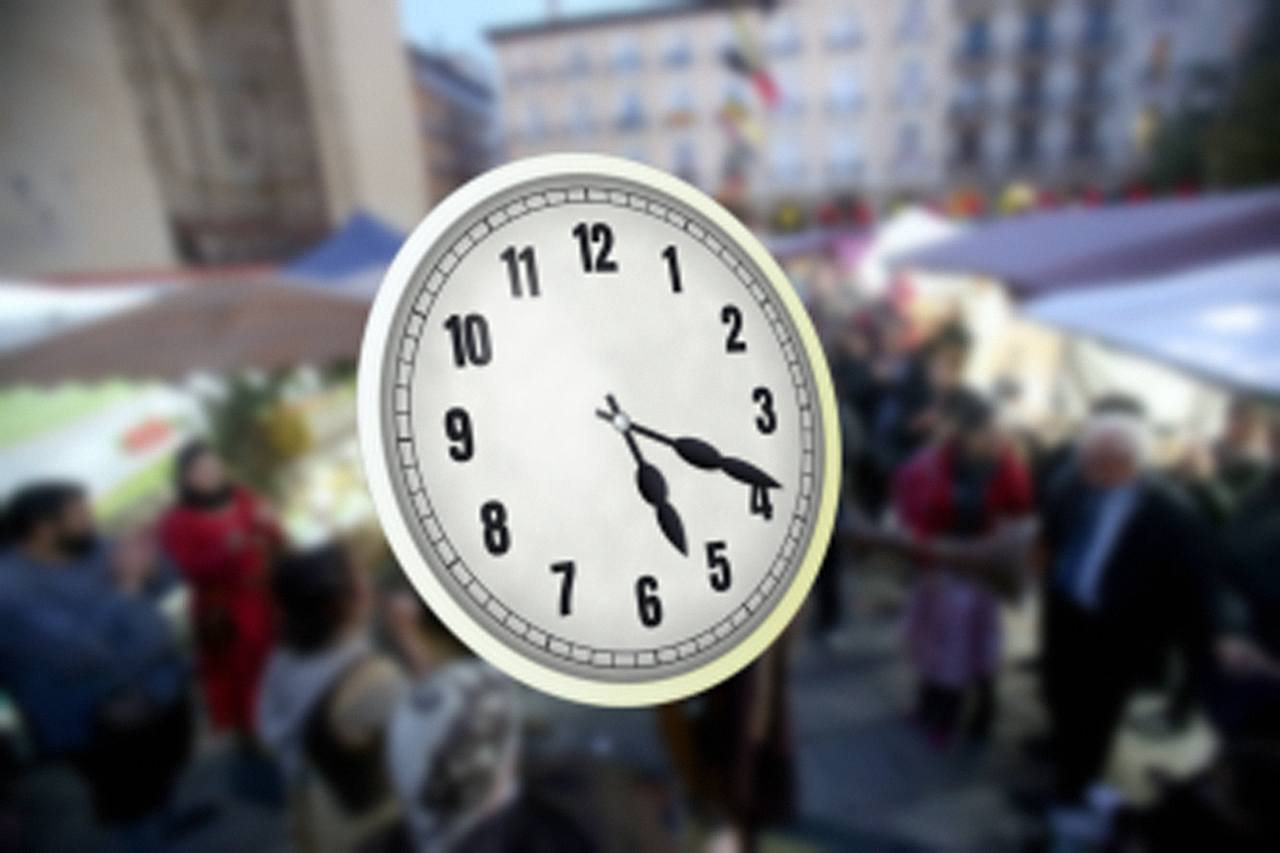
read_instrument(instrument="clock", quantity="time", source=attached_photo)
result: 5:19
